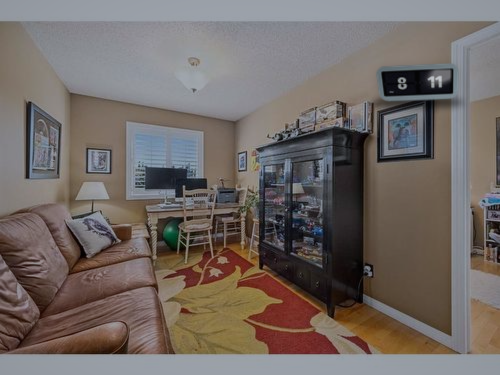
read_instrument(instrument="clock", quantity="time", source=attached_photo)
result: 8:11
